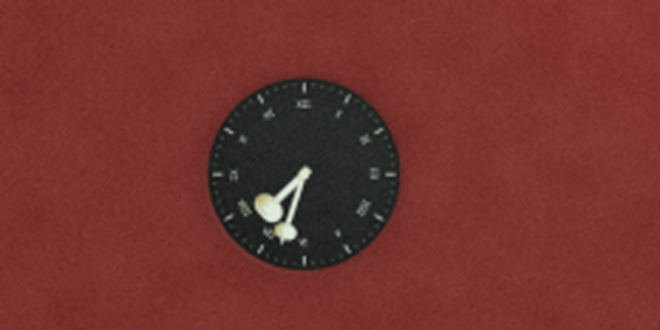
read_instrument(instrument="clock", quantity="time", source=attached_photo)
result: 7:33
